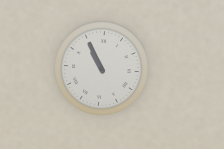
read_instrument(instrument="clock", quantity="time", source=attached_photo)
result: 10:55
